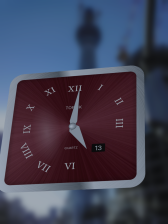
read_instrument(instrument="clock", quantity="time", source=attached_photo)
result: 5:01
